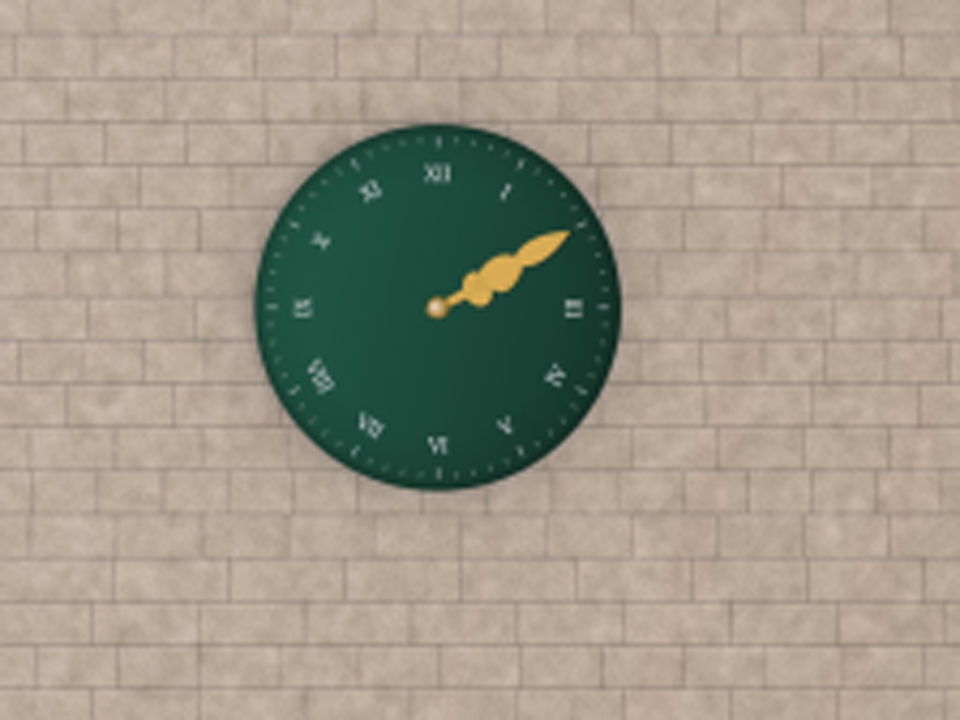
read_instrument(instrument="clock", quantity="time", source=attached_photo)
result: 2:10
